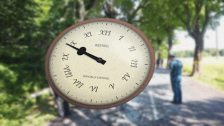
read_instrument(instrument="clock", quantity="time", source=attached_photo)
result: 9:49
